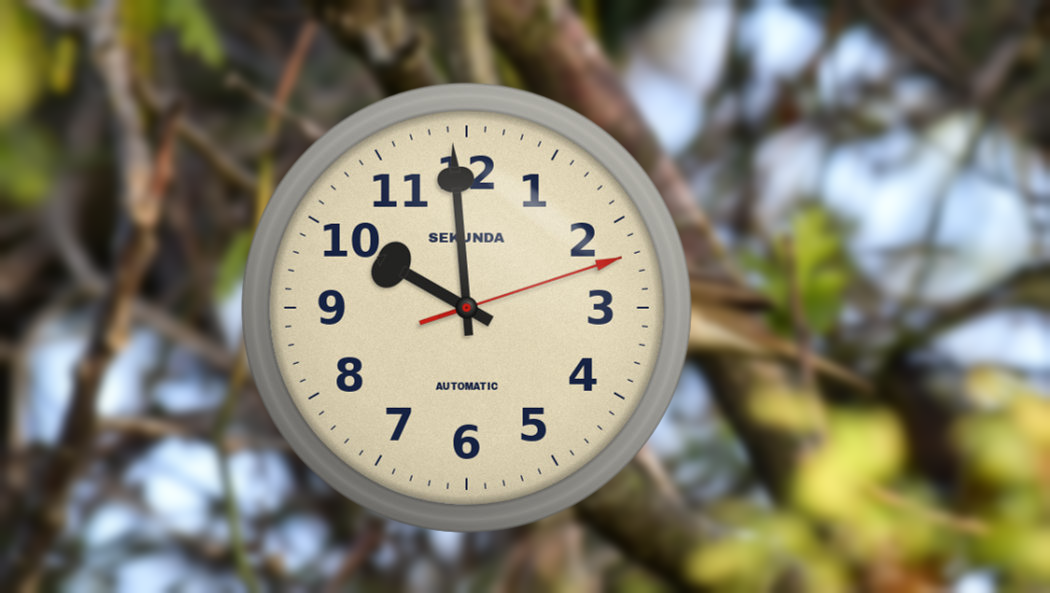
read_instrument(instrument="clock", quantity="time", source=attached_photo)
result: 9:59:12
